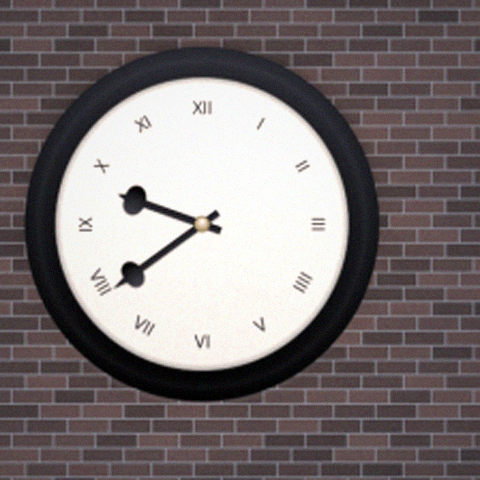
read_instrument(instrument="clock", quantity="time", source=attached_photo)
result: 9:39
